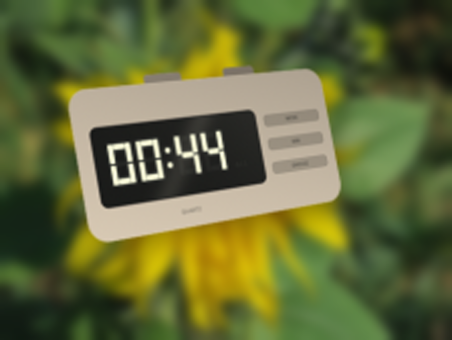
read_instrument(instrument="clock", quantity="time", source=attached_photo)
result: 0:44
